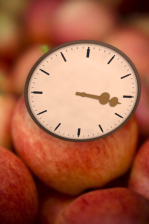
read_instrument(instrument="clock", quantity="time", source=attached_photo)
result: 3:17
